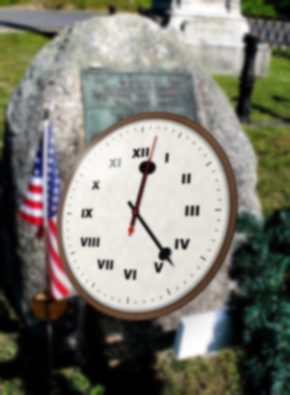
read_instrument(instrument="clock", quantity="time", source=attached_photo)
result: 12:23:02
